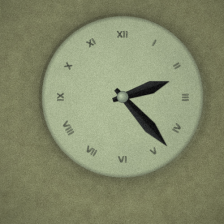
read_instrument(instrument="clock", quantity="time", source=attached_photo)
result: 2:23
